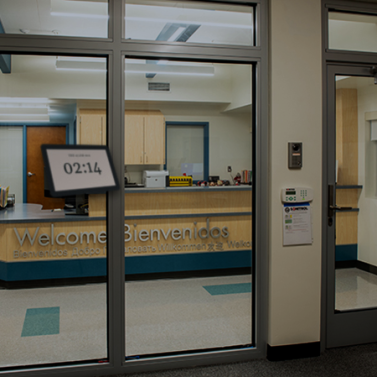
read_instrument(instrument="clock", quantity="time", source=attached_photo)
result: 2:14
